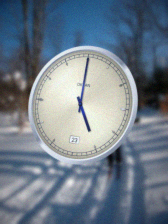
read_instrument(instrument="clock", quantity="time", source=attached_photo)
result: 5:00
